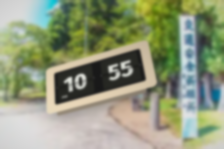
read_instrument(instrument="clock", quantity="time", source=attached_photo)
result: 10:55
